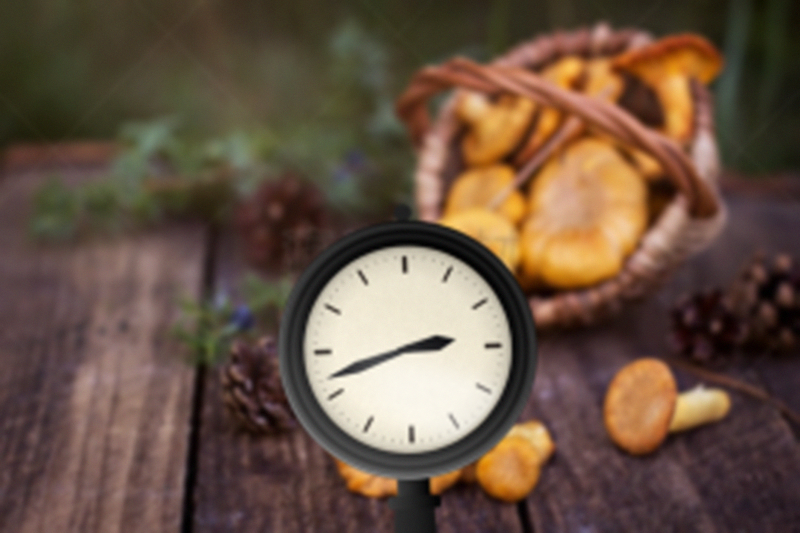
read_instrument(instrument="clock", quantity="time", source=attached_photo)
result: 2:42
